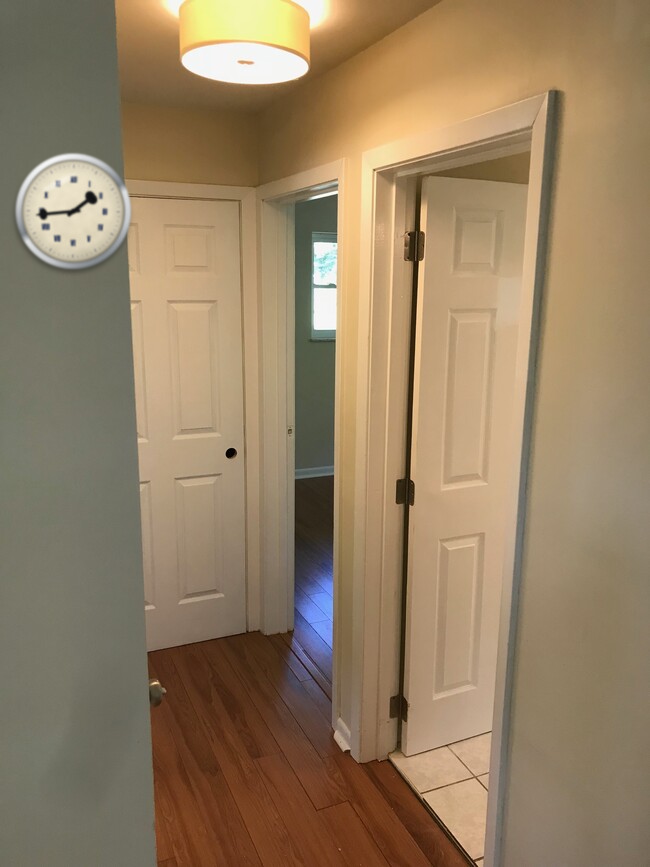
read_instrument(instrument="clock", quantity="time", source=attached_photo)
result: 1:44
